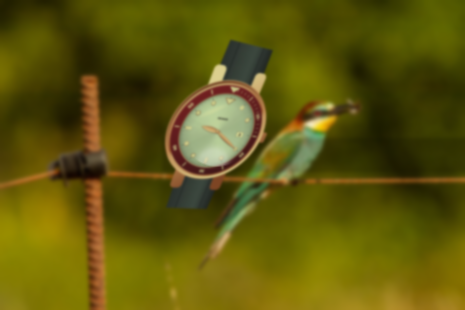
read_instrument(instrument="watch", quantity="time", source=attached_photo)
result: 9:20
